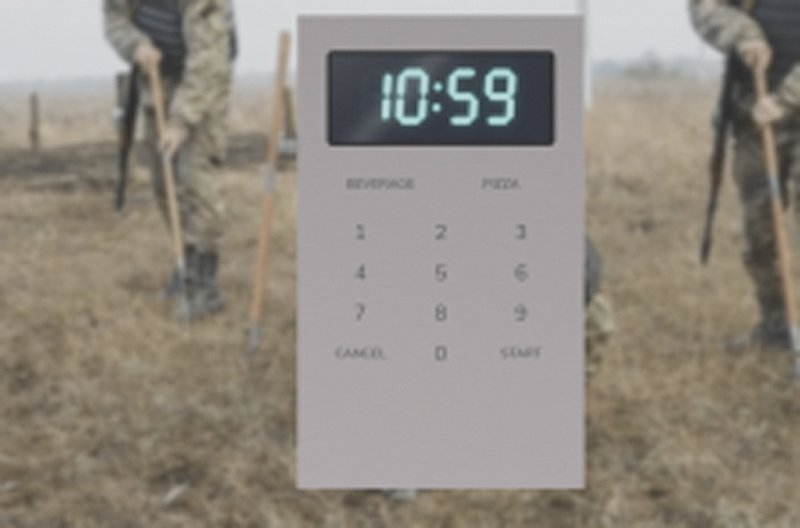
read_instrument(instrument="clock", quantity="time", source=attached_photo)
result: 10:59
